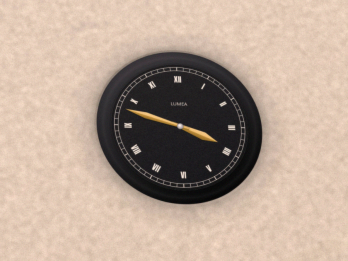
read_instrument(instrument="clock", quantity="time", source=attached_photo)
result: 3:48
